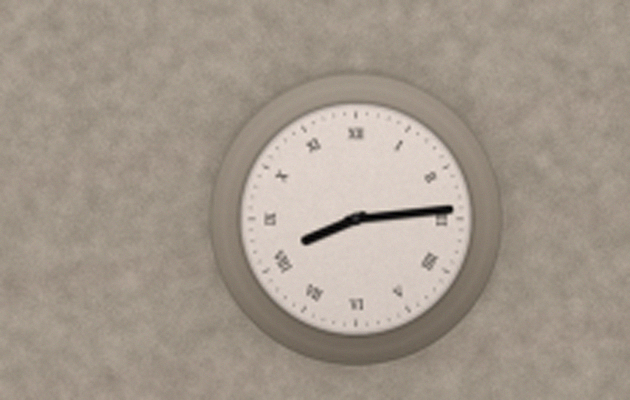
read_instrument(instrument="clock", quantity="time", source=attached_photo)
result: 8:14
